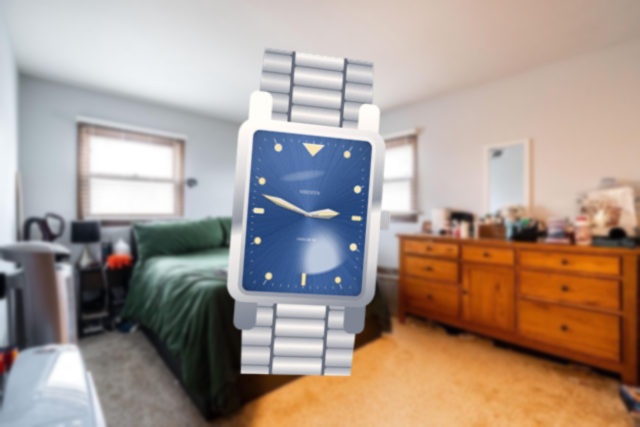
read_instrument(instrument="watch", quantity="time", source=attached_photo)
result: 2:48
